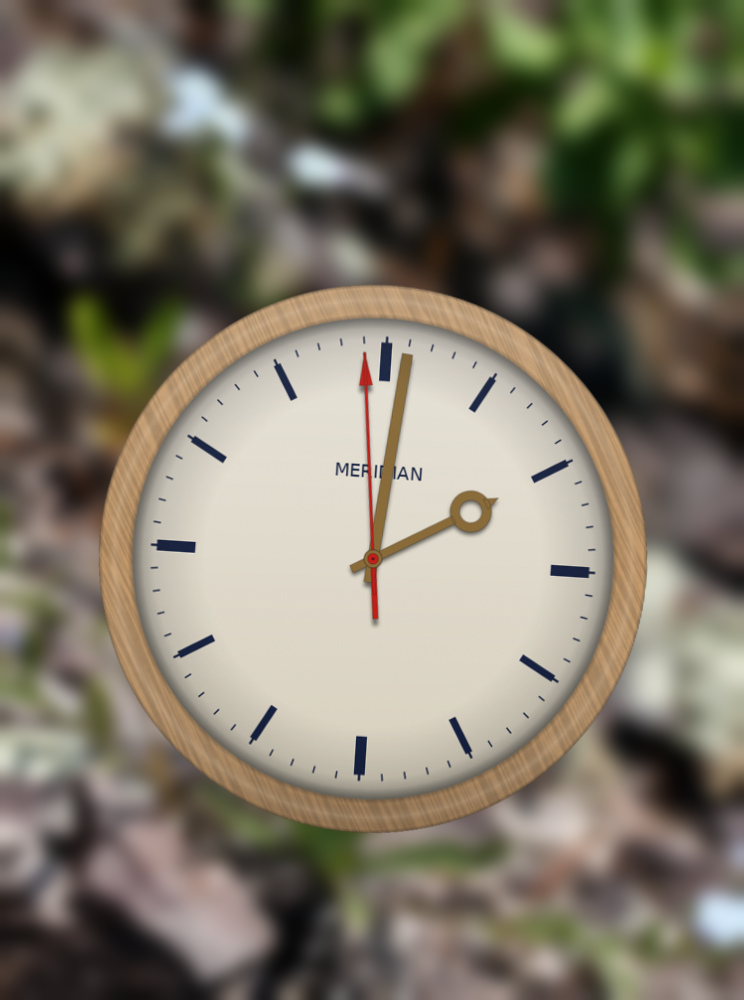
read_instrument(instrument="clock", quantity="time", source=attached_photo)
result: 2:00:59
